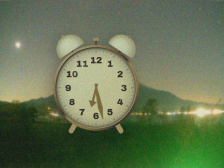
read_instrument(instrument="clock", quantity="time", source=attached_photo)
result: 6:28
